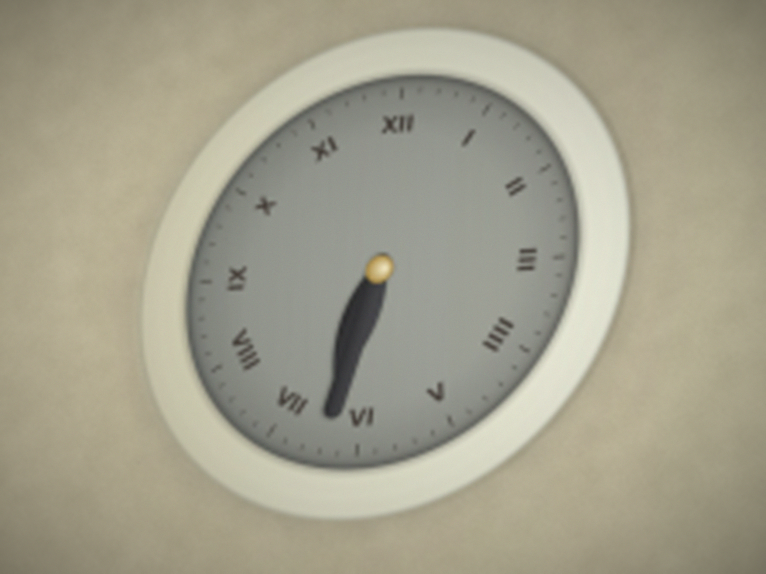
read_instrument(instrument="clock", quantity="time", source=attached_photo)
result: 6:32
